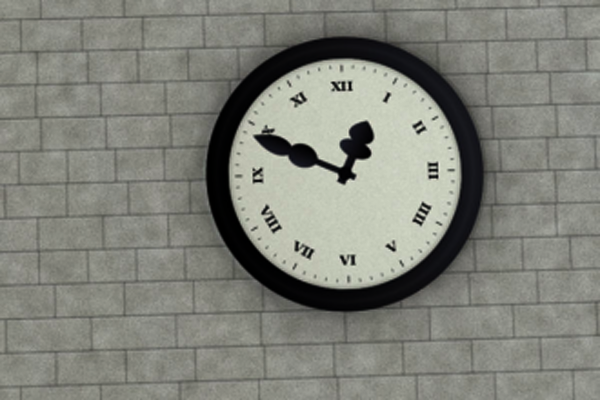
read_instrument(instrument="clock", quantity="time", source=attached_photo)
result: 12:49
